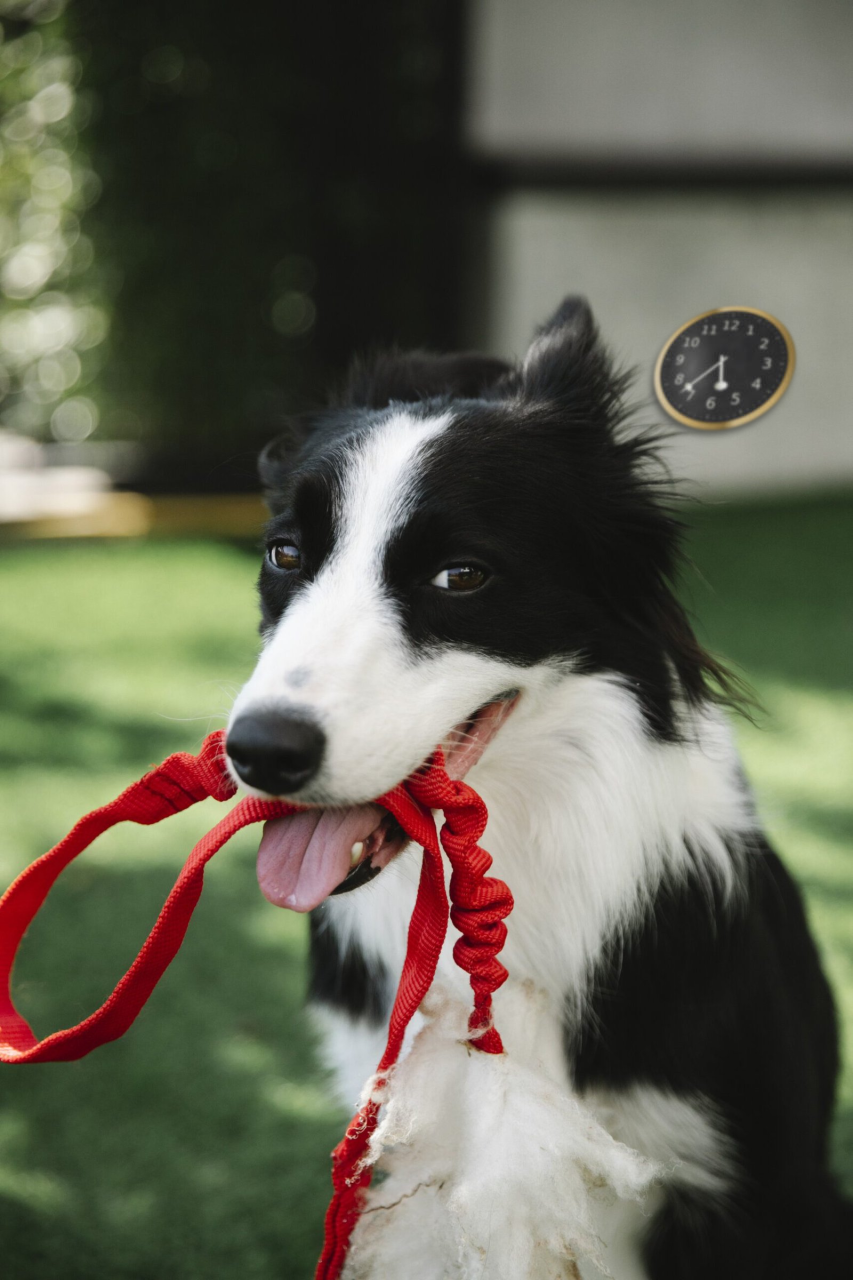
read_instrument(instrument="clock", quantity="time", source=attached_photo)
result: 5:37
